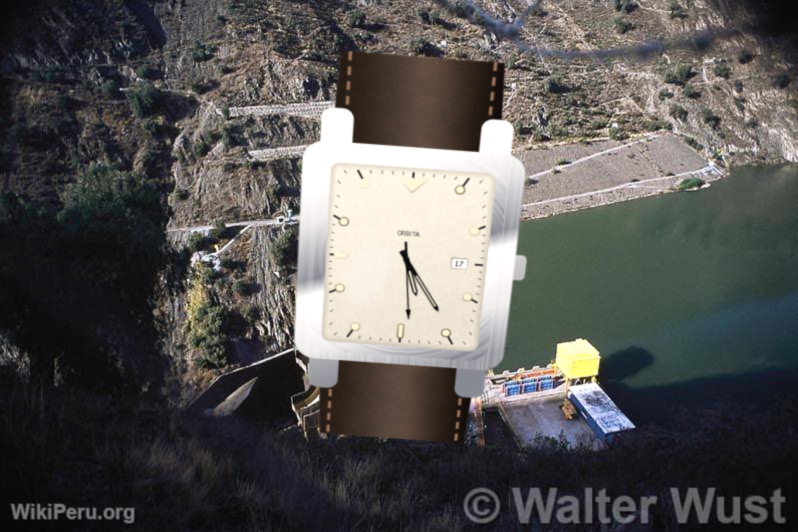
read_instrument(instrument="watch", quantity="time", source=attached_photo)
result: 5:24:29
